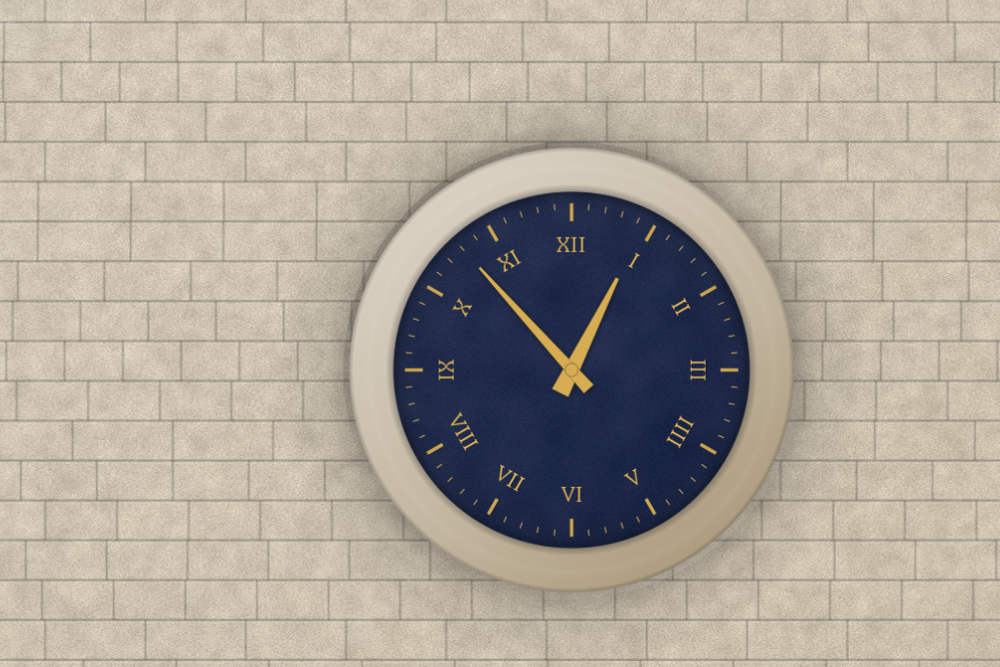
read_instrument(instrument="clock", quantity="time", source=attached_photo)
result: 12:53
